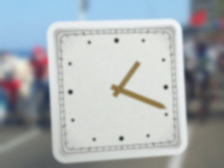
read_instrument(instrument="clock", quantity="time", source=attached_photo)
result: 1:19
